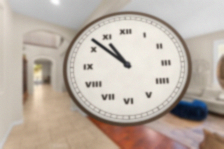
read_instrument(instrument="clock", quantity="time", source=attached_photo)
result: 10:52
